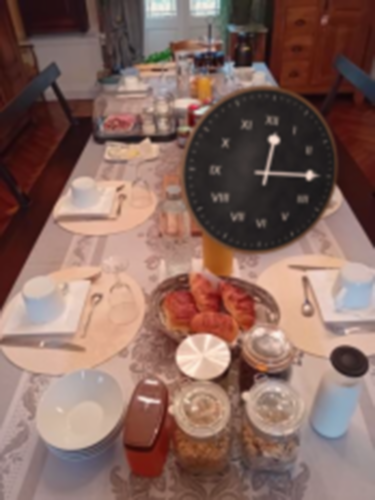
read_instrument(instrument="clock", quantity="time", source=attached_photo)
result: 12:15
